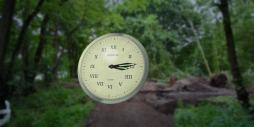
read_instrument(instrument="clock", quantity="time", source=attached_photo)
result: 3:14
